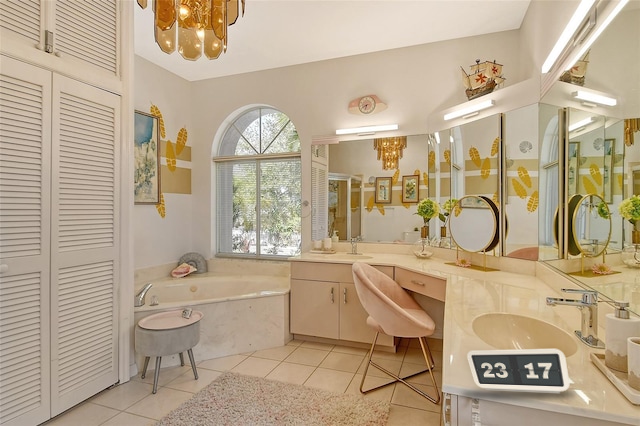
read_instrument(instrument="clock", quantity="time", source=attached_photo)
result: 23:17
